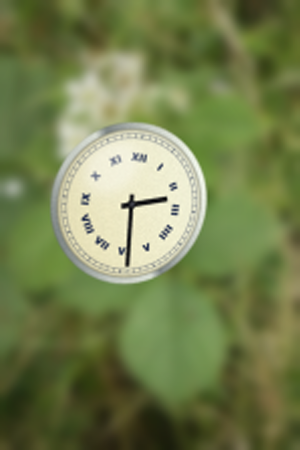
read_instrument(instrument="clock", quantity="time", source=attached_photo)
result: 2:29
